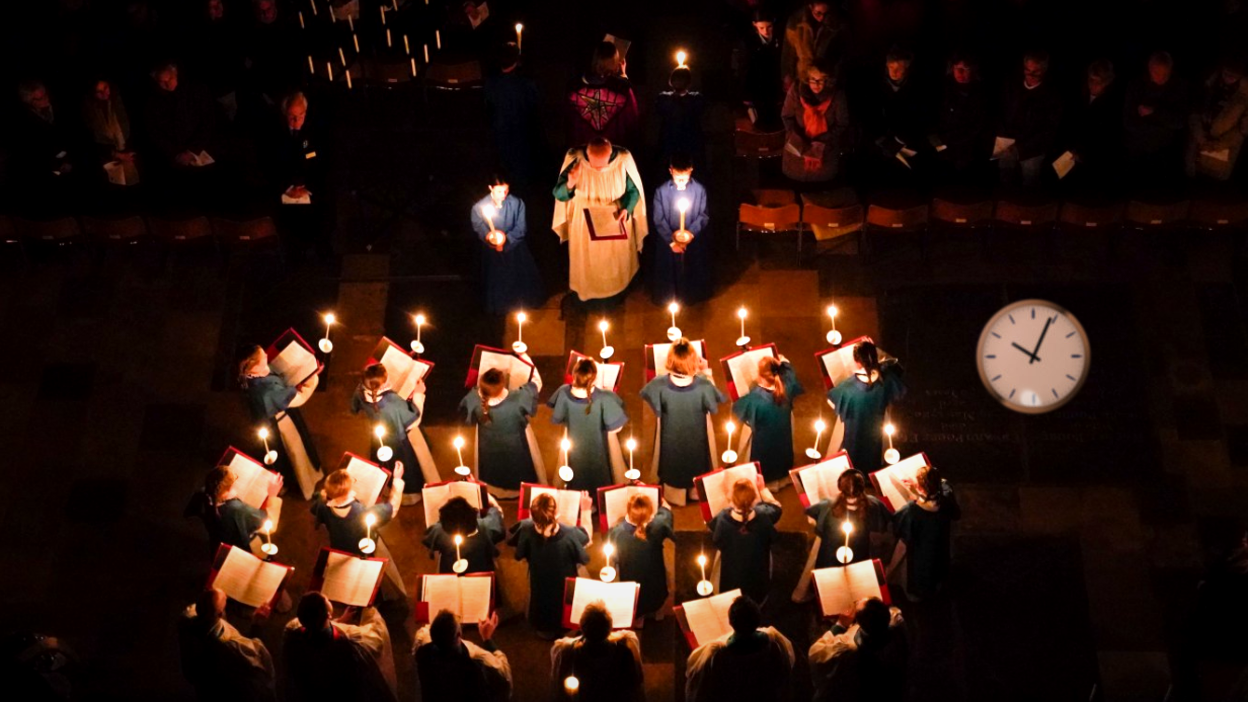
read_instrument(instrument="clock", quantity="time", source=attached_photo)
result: 10:04
